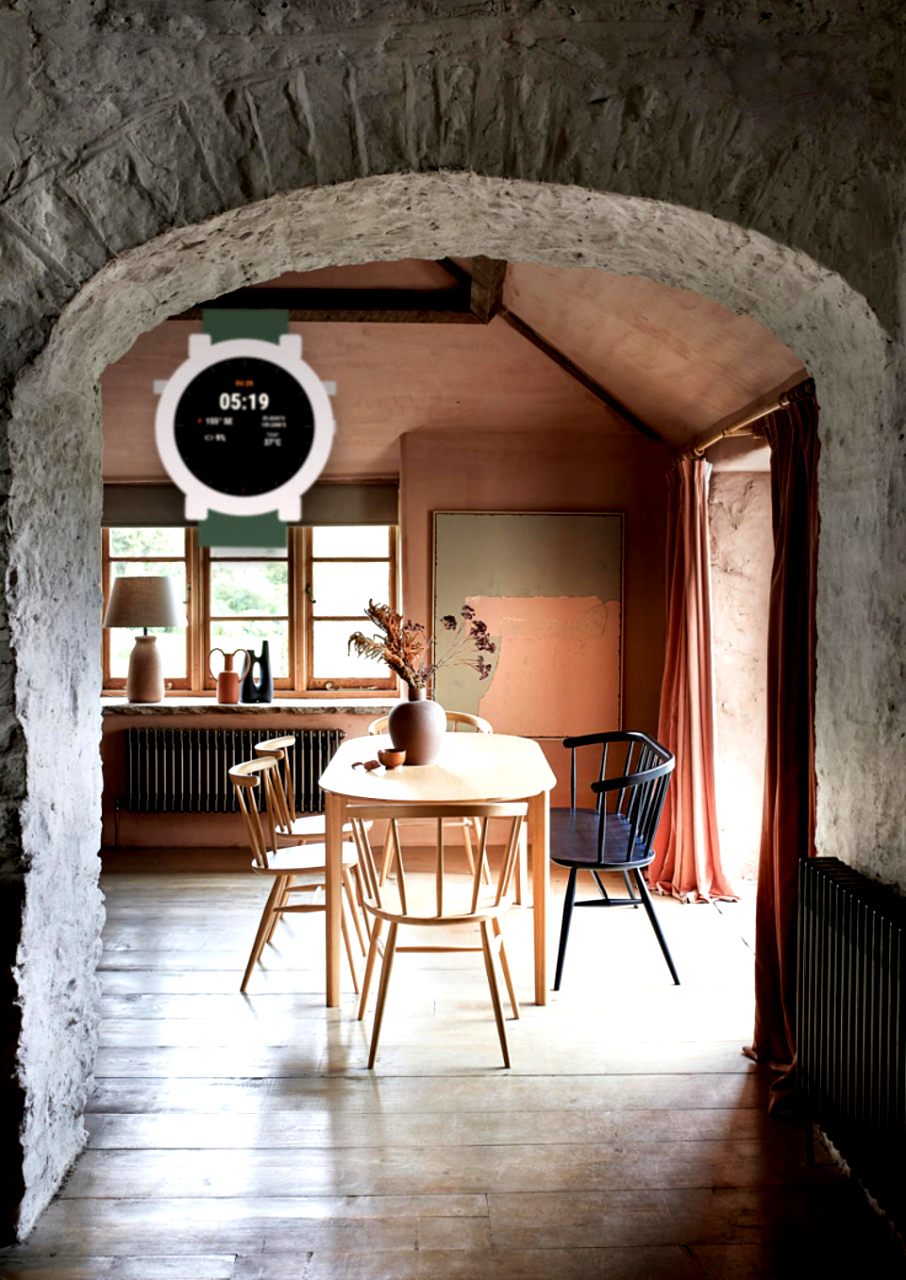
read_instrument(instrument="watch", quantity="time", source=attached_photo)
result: 5:19
